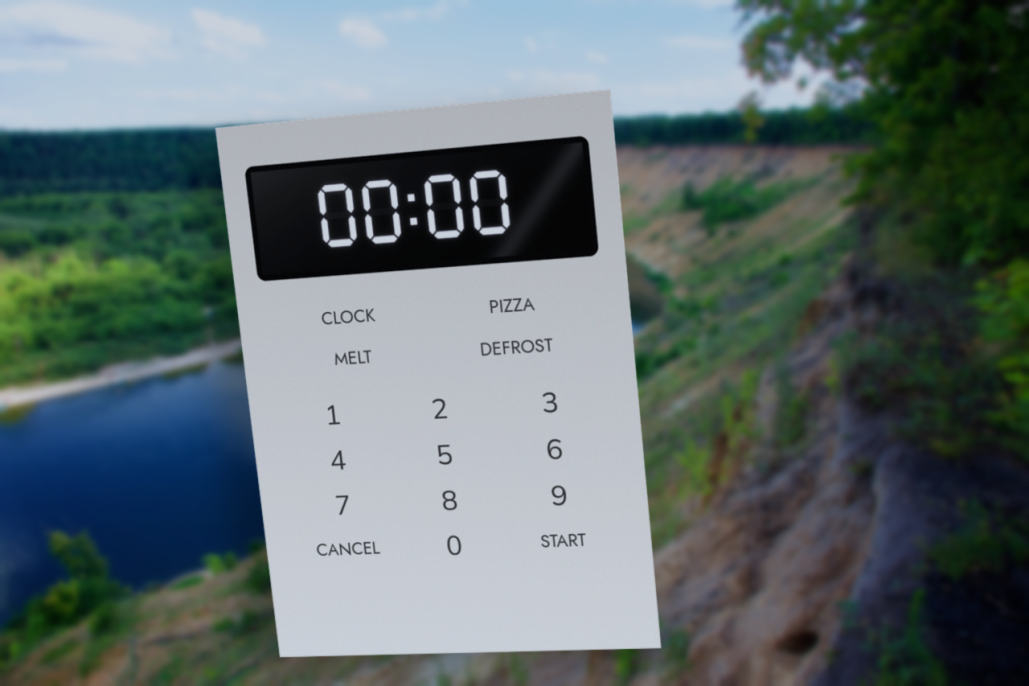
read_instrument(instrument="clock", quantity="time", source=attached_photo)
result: 0:00
